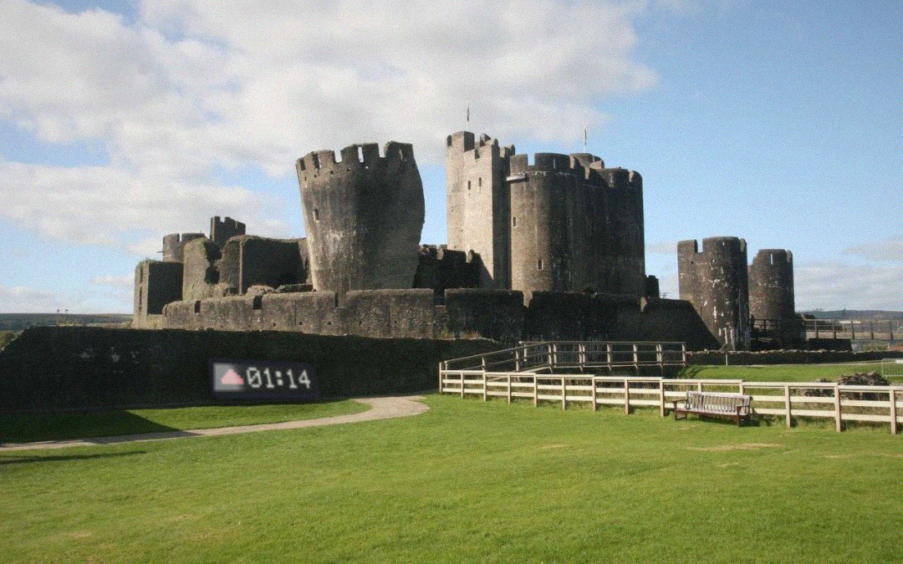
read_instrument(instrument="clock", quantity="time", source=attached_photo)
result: 1:14
